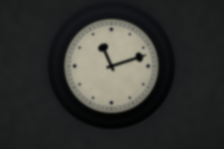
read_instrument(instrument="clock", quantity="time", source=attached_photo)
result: 11:12
